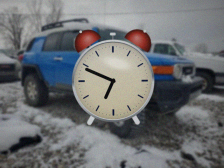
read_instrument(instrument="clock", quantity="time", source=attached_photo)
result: 6:49
